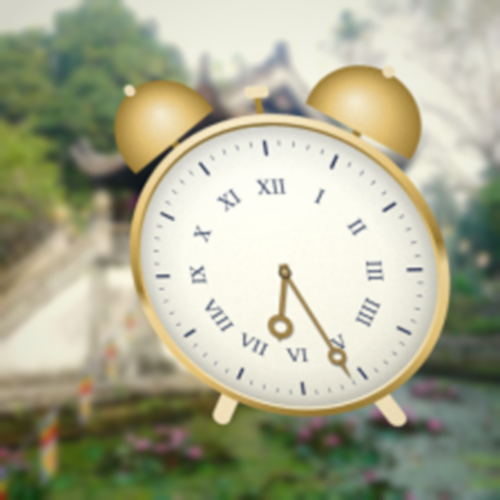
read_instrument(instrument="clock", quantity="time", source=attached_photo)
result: 6:26
